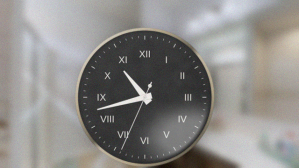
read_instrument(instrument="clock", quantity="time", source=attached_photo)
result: 10:42:34
